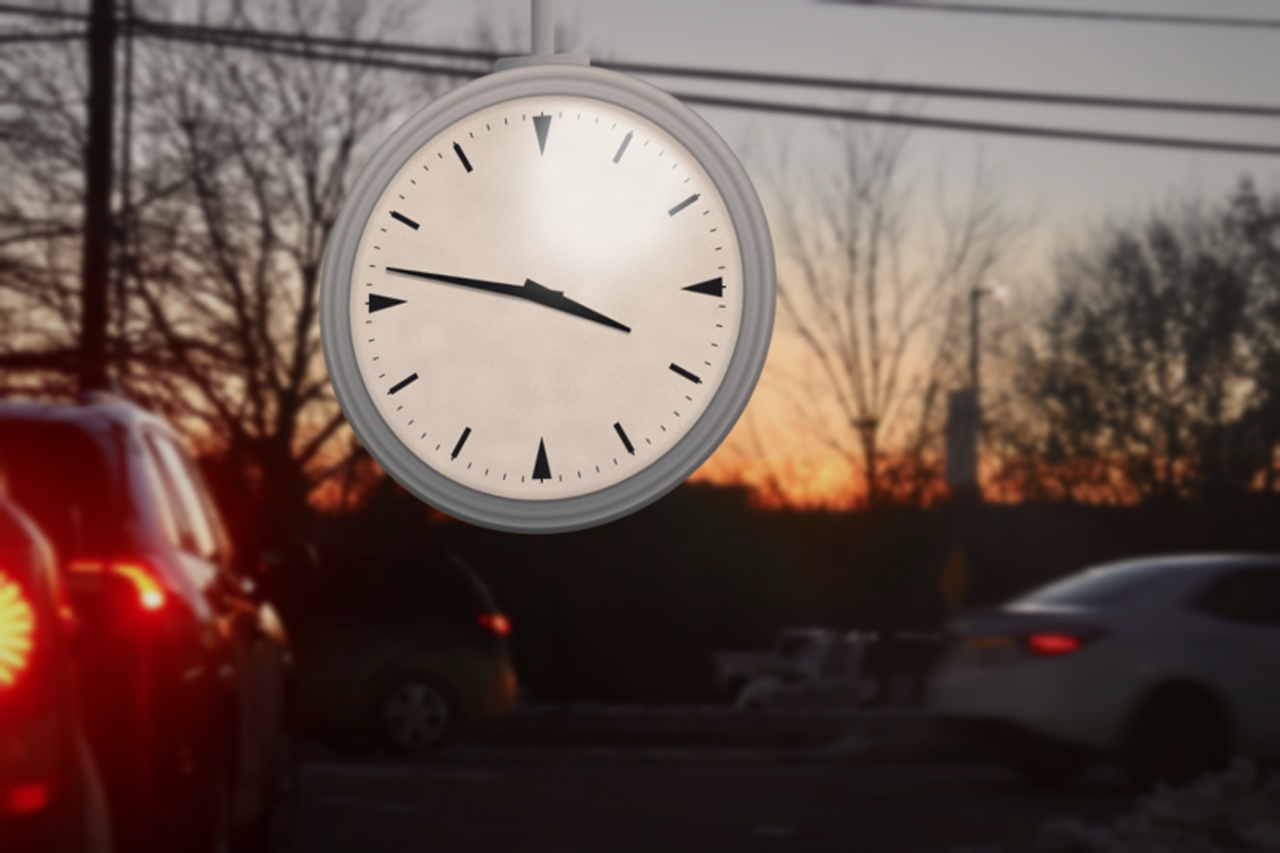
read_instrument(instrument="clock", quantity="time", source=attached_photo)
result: 3:47
